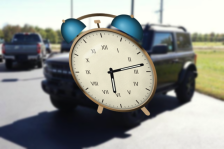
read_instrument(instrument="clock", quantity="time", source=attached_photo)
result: 6:13
